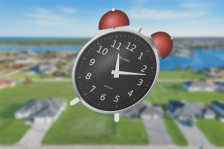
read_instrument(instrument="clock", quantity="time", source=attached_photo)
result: 11:12
